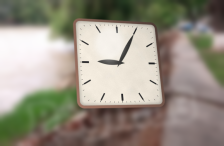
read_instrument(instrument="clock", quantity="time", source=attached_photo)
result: 9:05
